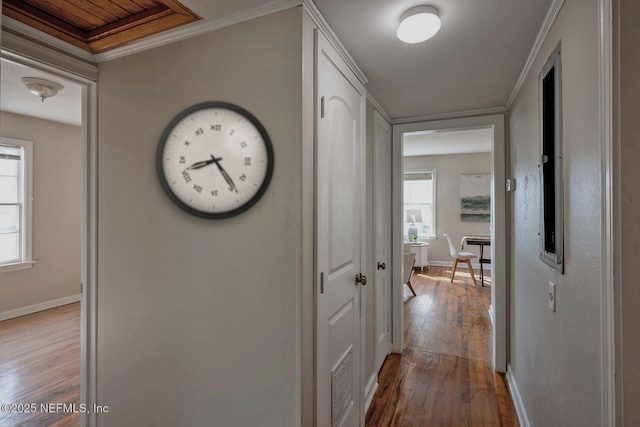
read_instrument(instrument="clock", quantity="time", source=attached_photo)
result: 8:24
